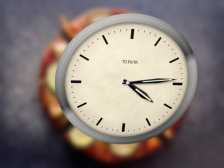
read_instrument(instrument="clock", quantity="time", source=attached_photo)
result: 4:14
